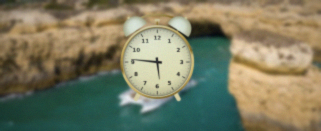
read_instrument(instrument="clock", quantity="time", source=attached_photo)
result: 5:46
